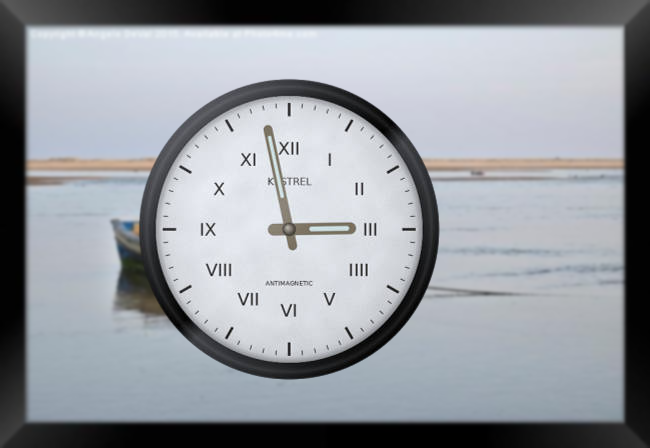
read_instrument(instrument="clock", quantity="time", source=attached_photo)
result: 2:58
